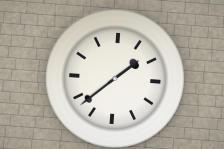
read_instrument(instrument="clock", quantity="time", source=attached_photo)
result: 1:38
